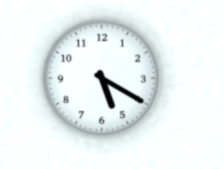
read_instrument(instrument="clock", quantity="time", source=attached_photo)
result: 5:20
